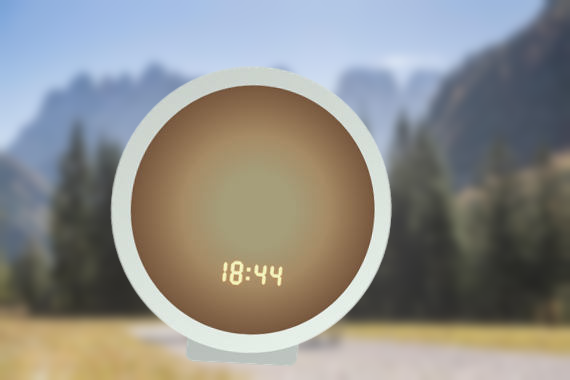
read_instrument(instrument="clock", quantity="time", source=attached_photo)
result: 18:44
